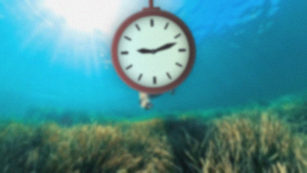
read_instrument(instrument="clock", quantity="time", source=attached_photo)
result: 9:12
